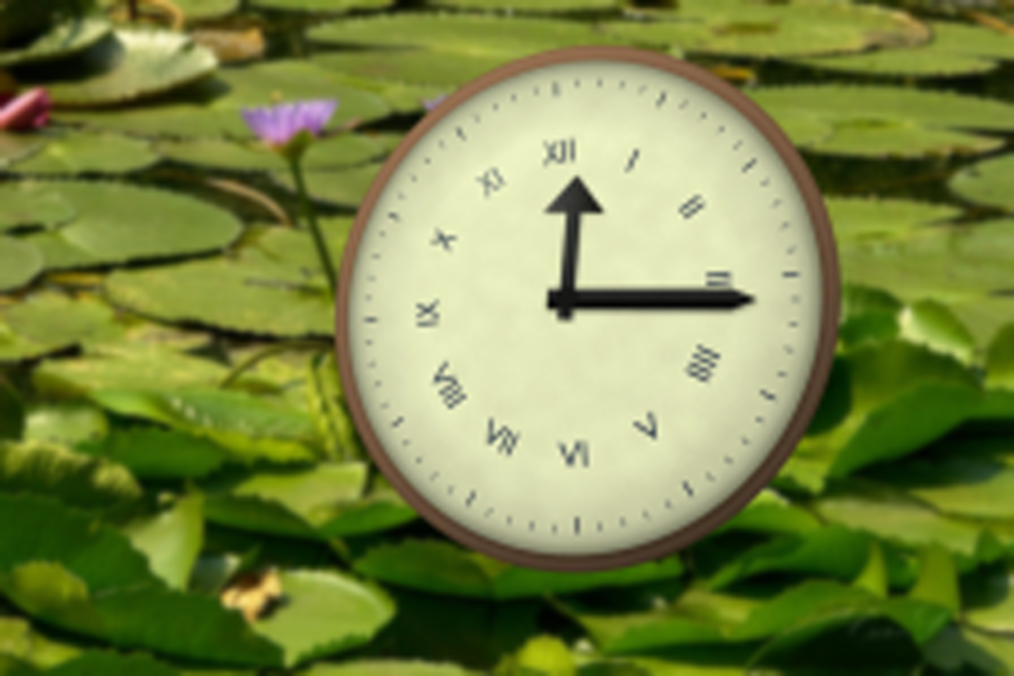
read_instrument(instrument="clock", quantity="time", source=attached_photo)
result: 12:16
